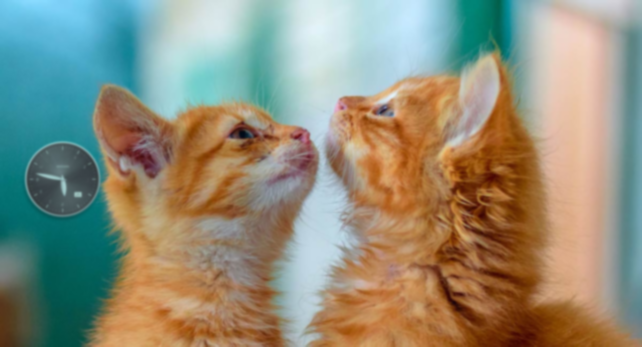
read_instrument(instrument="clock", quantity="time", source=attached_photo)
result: 5:47
